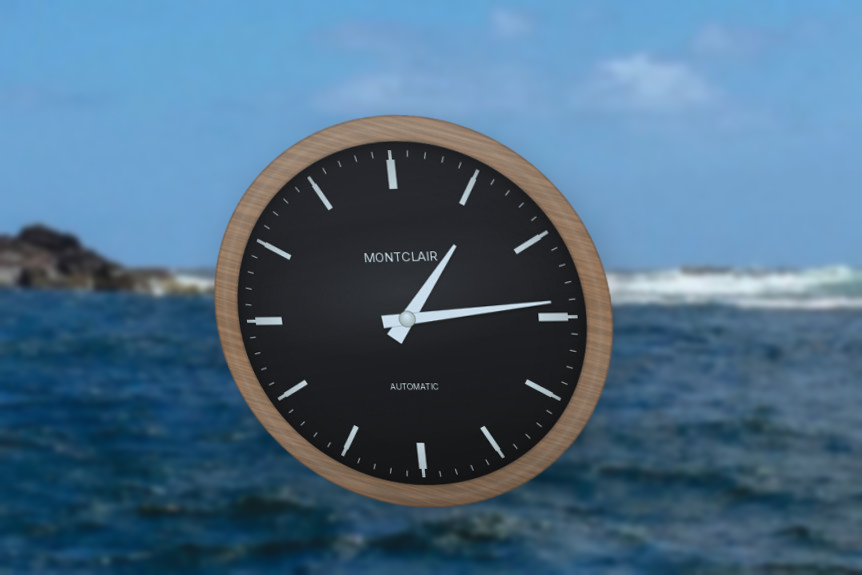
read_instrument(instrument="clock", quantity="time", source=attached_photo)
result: 1:14
